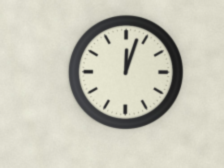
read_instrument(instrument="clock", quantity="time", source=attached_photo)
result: 12:03
